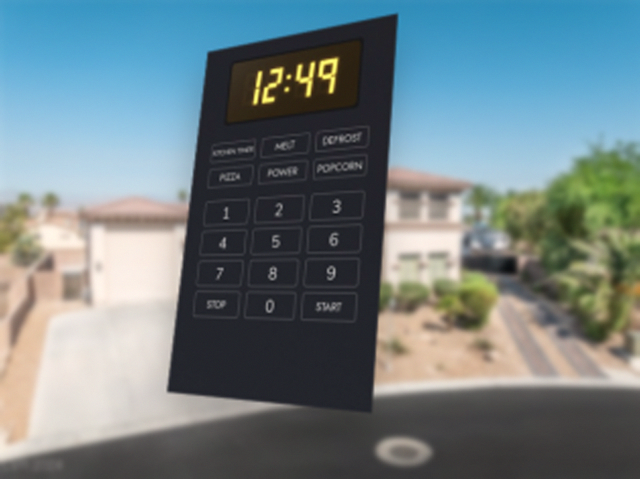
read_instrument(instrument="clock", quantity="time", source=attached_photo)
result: 12:49
